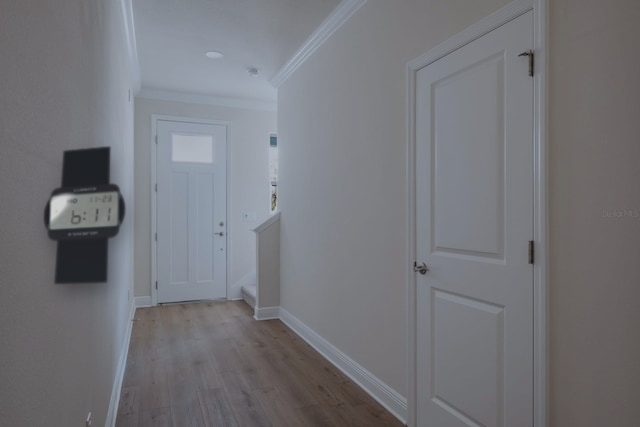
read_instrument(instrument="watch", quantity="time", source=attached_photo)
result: 6:11
